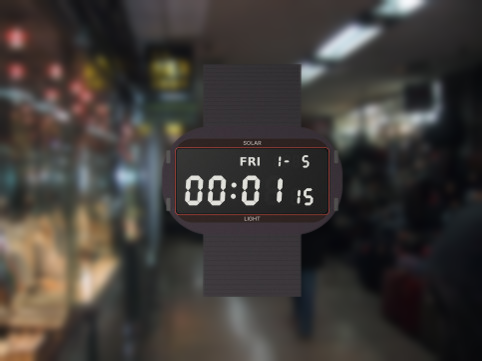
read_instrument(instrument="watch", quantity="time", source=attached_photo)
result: 0:01:15
